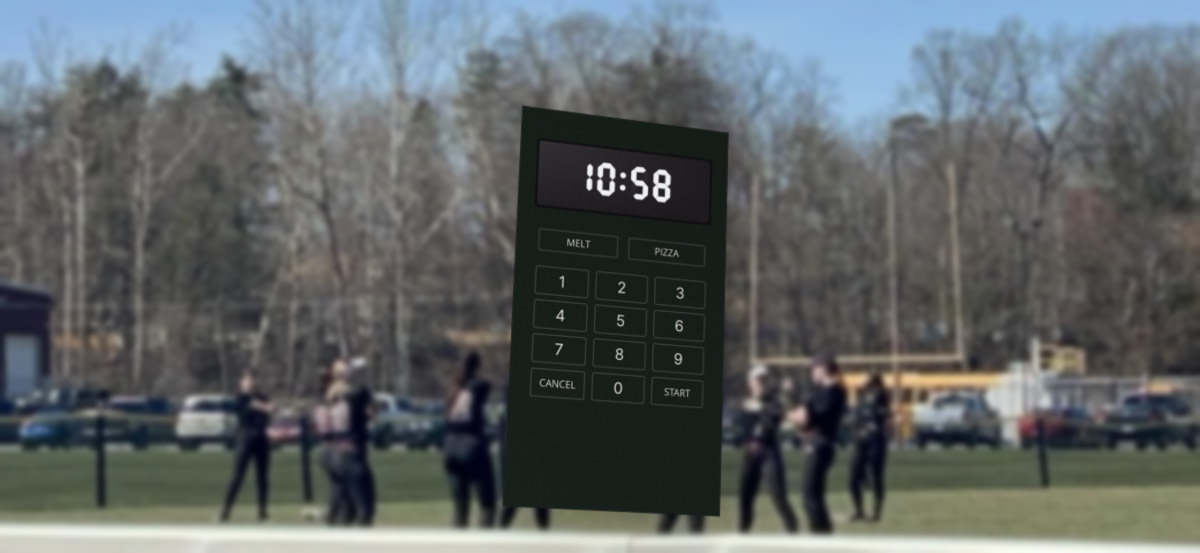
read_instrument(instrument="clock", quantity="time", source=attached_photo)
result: 10:58
